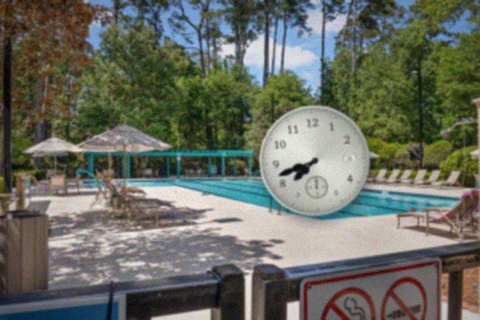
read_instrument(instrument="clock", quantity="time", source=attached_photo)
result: 7:42
